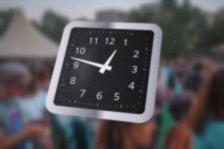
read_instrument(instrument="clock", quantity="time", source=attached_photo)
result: 12:47
